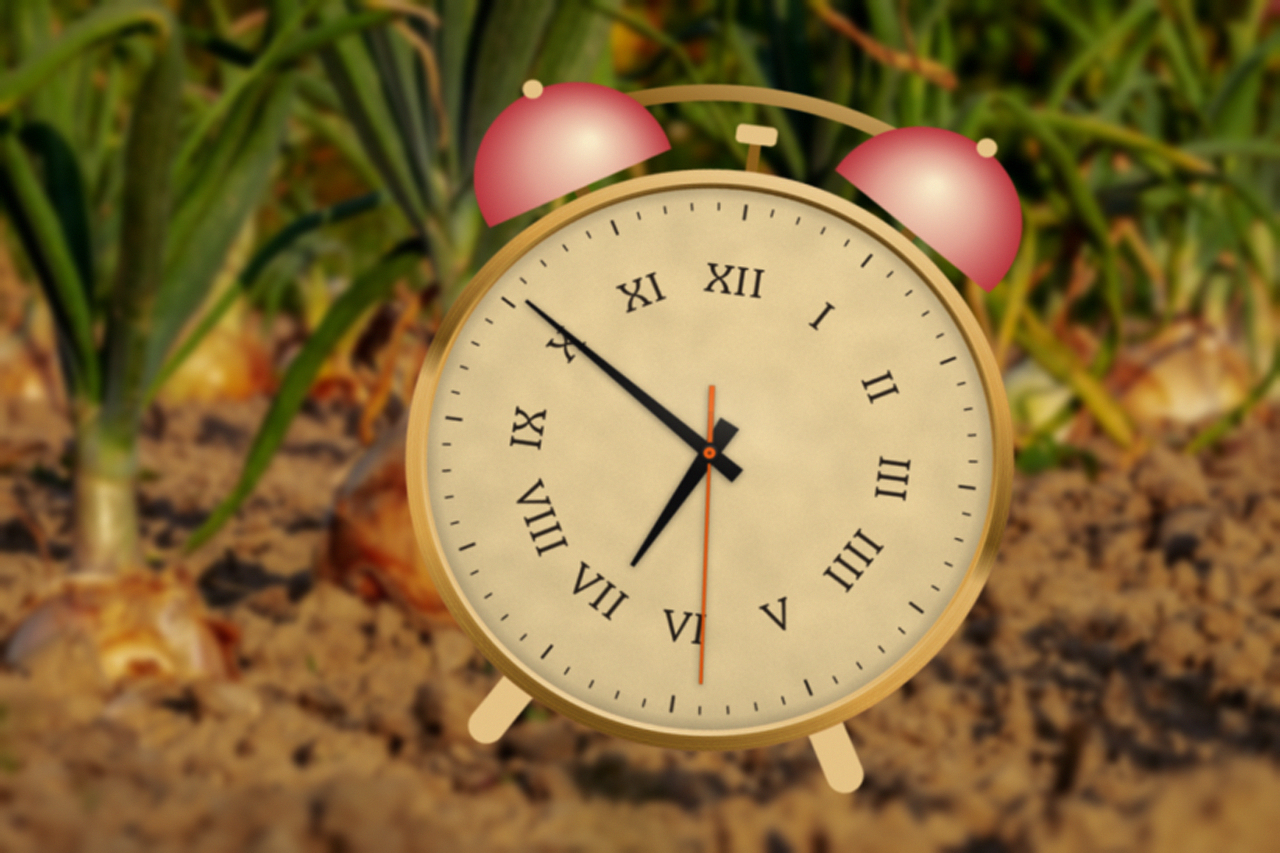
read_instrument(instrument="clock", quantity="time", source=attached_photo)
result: 6:50:29
